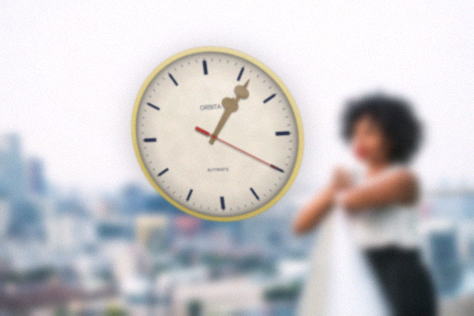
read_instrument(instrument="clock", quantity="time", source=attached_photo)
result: 1:06:20
